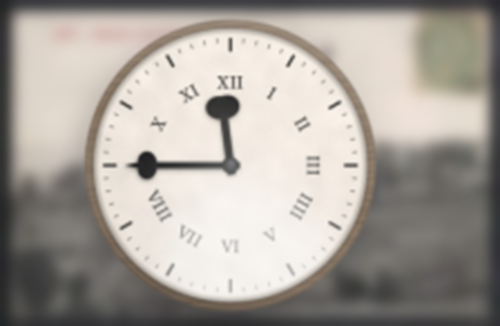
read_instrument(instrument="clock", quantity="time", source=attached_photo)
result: 11:45
